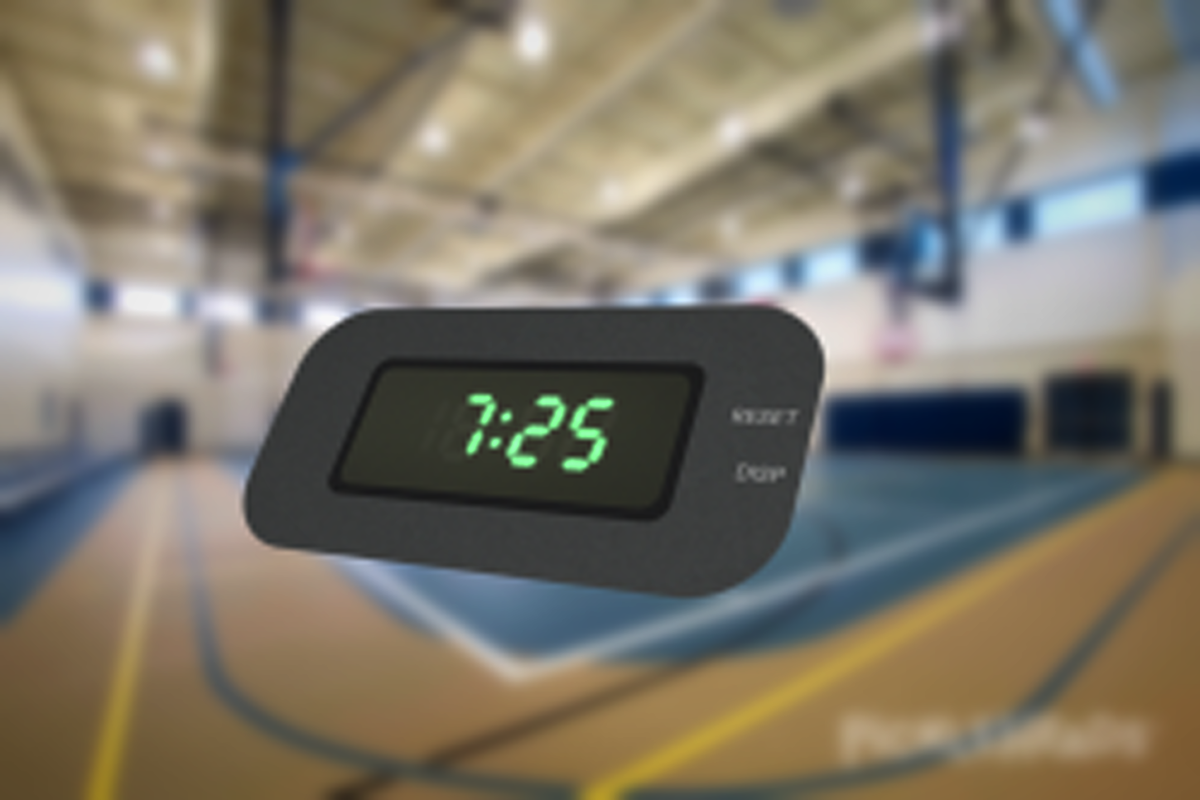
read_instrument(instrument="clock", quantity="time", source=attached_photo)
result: 7:25
